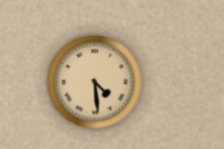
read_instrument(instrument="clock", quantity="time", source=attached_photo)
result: 4:29
